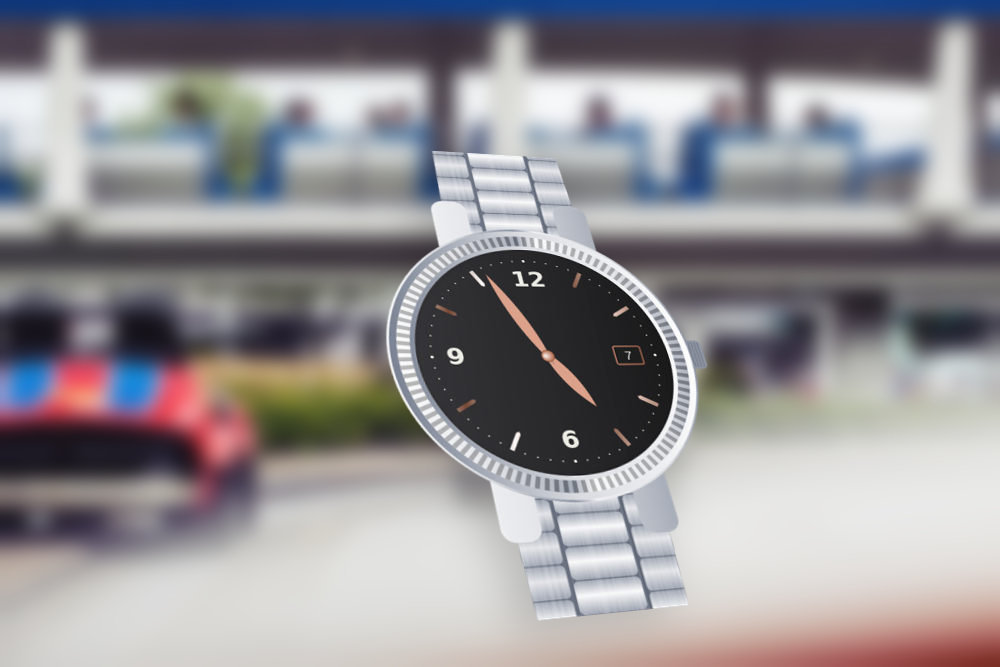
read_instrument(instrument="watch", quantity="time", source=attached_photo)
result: 4:56
